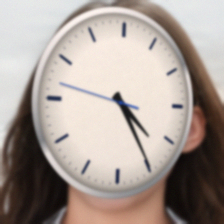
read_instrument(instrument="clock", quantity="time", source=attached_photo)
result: 4:24:47
